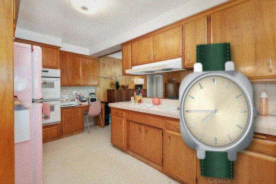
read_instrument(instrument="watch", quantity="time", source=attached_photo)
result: 7:45
